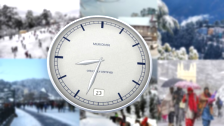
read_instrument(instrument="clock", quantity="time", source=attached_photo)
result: 8:33
